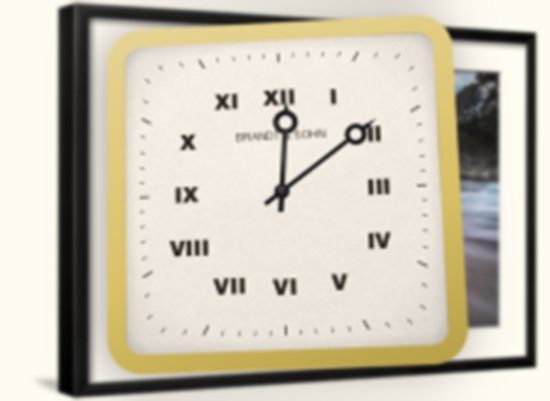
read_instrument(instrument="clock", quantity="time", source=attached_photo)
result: 12:09
